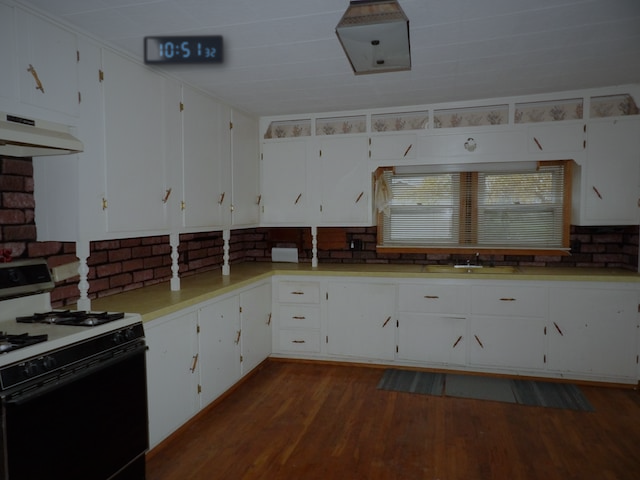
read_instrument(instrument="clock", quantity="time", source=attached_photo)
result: 10:51
